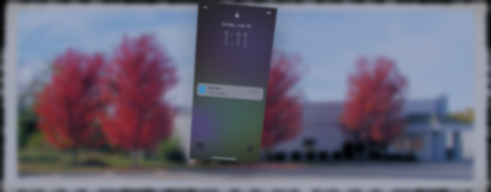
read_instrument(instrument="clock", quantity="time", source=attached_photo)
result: 1:11
